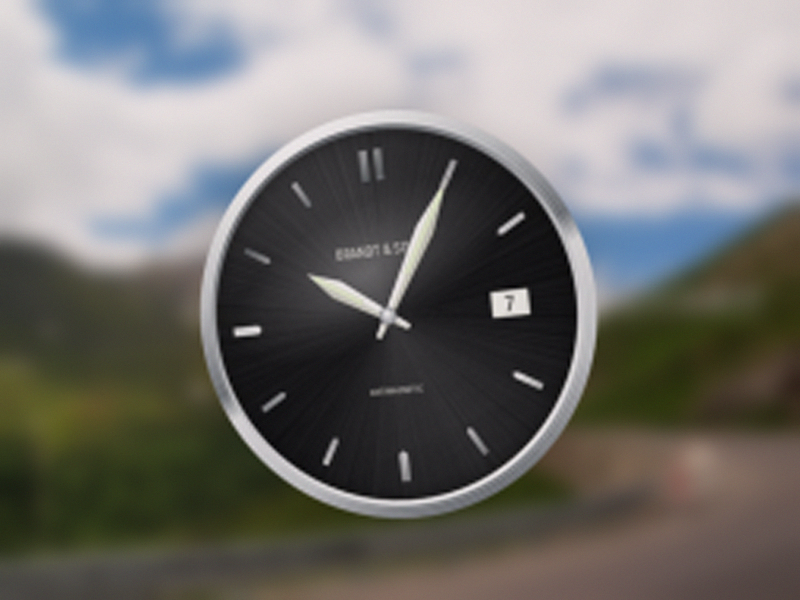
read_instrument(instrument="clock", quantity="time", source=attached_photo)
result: 10:05
